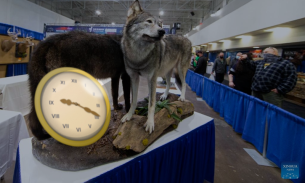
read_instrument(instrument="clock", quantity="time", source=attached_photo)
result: 9:19
